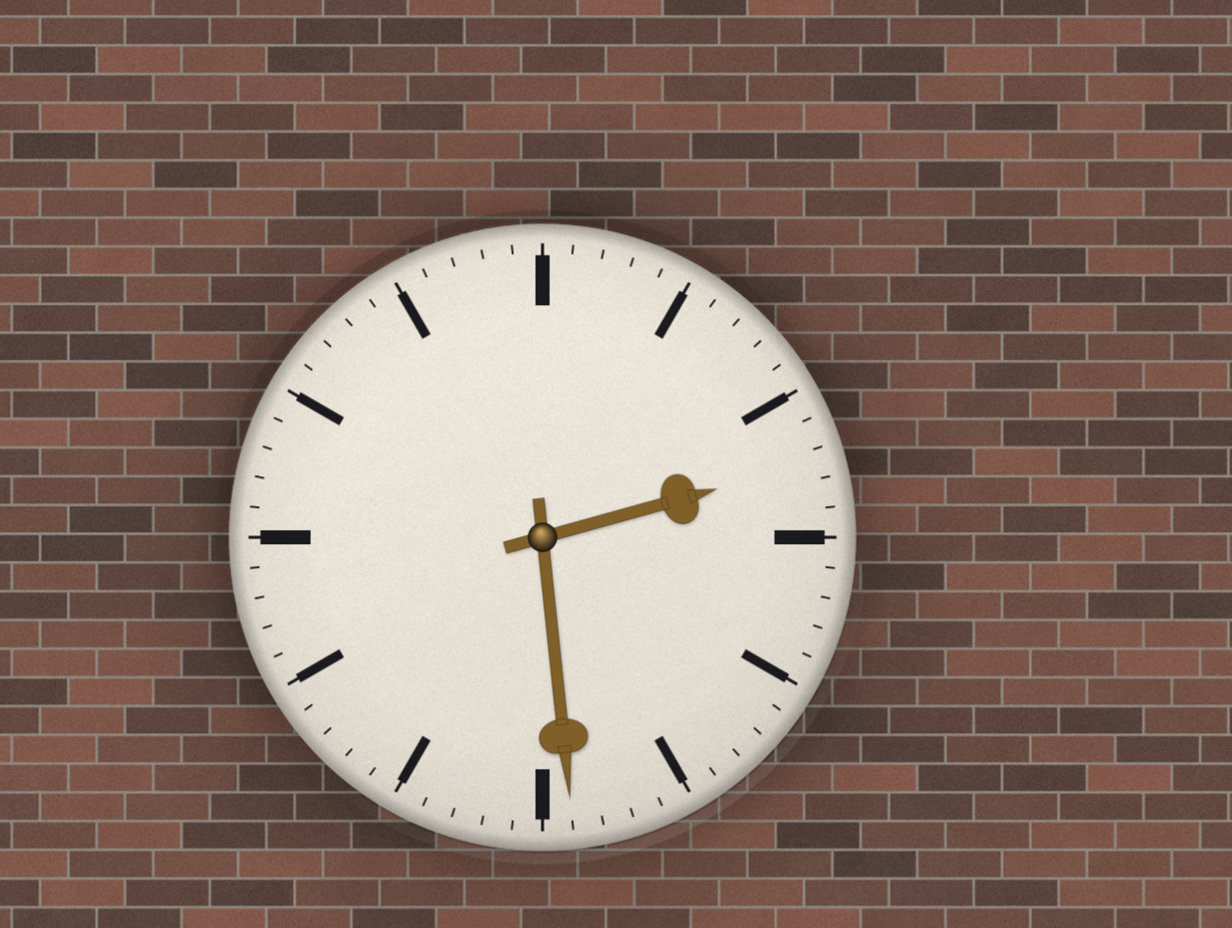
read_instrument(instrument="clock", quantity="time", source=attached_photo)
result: 2:29
